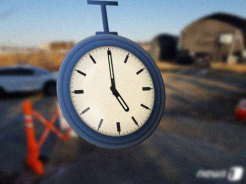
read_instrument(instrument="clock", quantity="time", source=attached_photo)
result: 5:00
